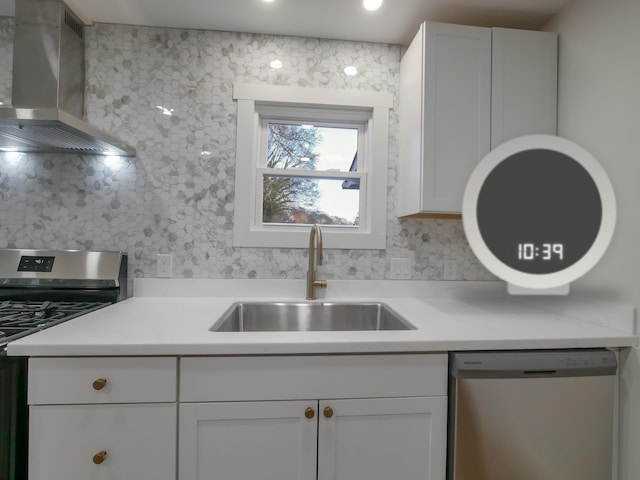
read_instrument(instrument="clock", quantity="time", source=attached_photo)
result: 10:39
